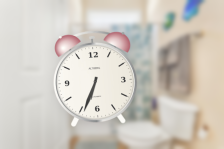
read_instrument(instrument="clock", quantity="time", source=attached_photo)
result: 6:34
